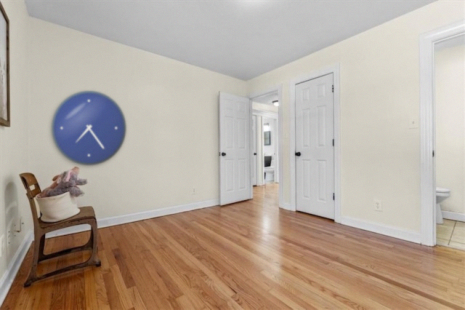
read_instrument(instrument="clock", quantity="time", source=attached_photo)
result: 7:24
